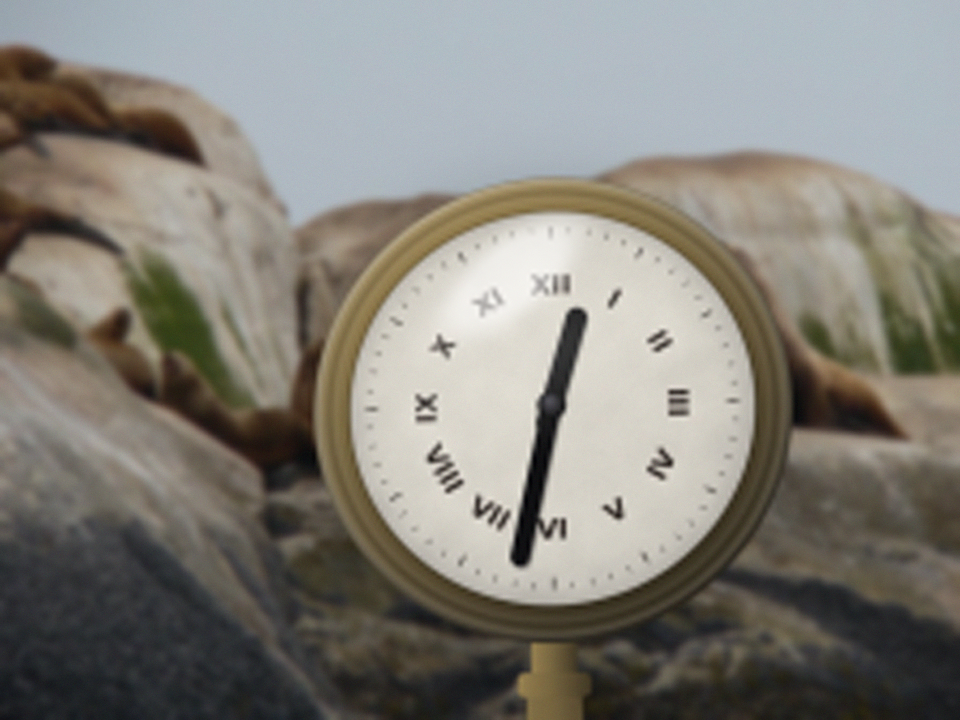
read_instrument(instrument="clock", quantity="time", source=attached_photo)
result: 12:32
